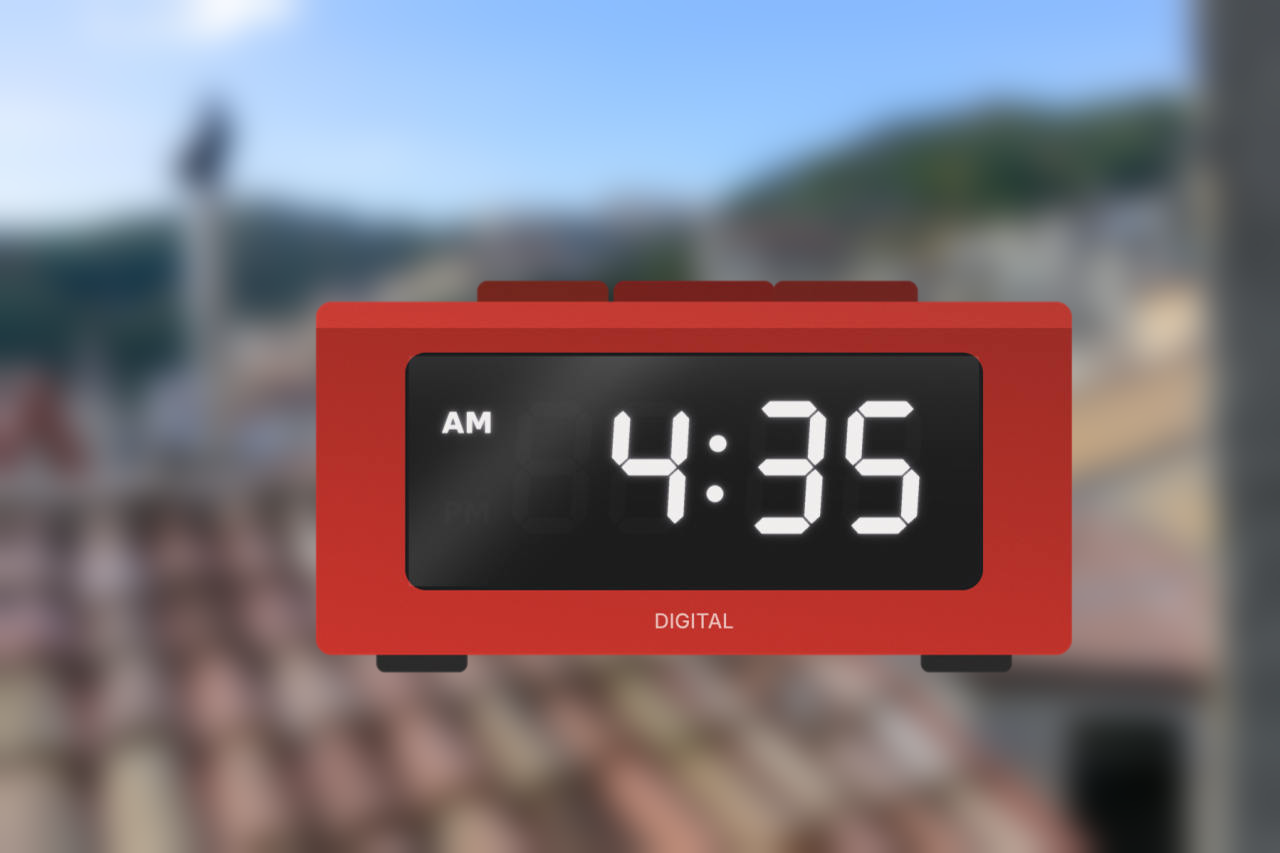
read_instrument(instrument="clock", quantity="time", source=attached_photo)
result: 4:35
